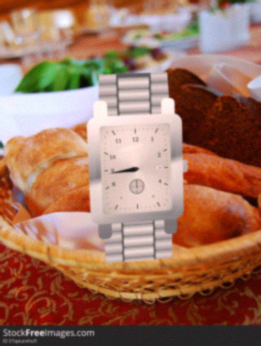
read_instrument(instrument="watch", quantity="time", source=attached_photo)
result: 8:44
